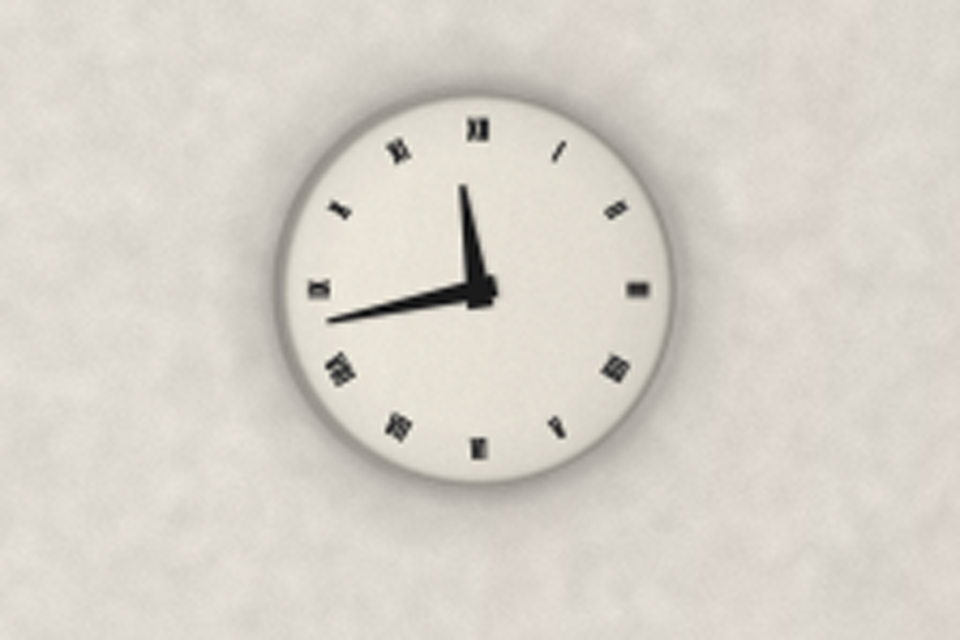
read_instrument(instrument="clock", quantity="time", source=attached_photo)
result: 11:43
